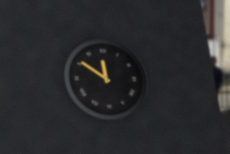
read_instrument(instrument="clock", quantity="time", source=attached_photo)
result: 11:51
